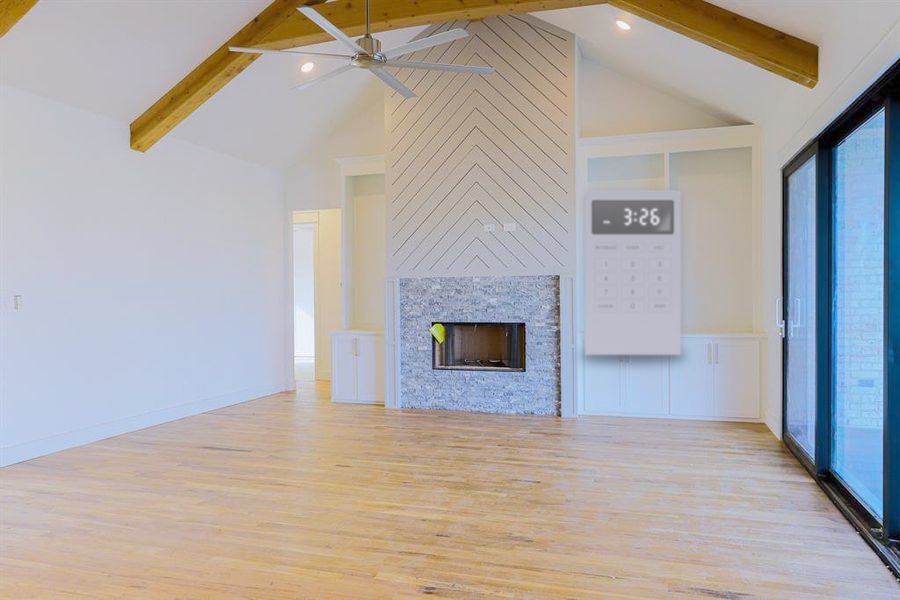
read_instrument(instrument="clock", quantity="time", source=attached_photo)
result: 3:26
